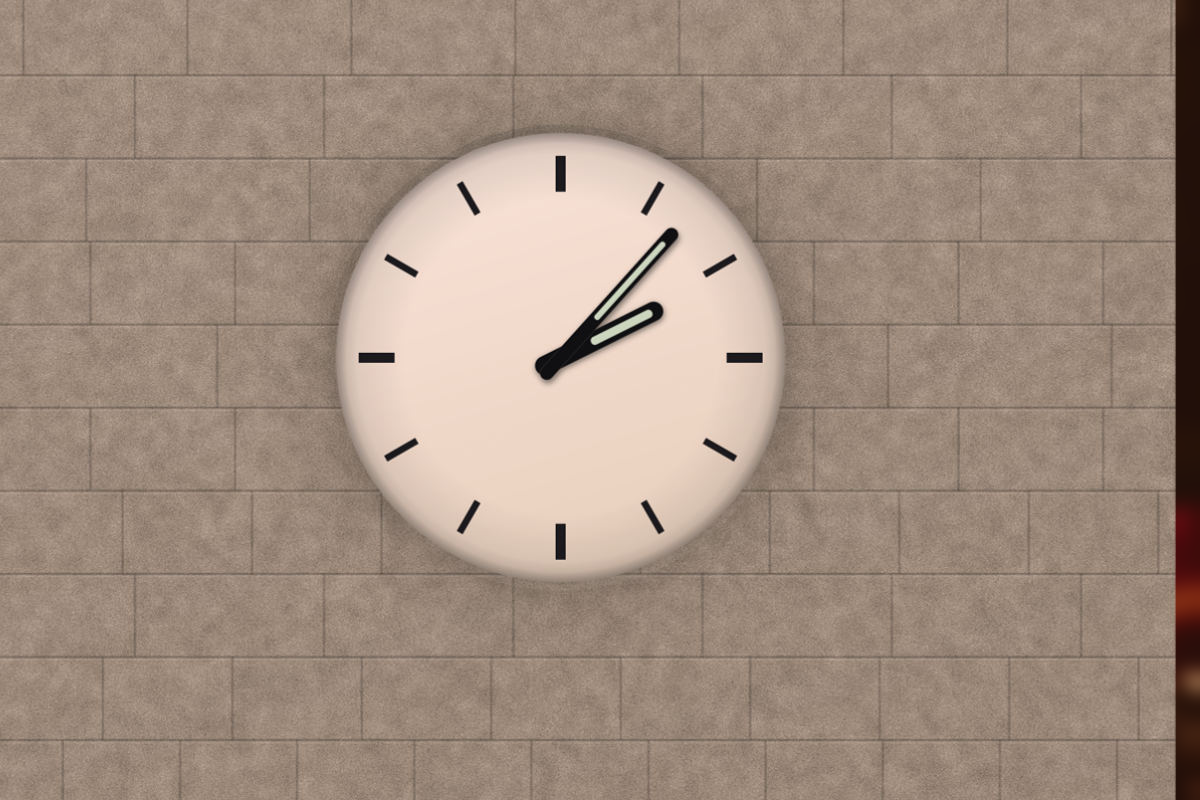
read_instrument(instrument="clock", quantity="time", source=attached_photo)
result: 2:07
